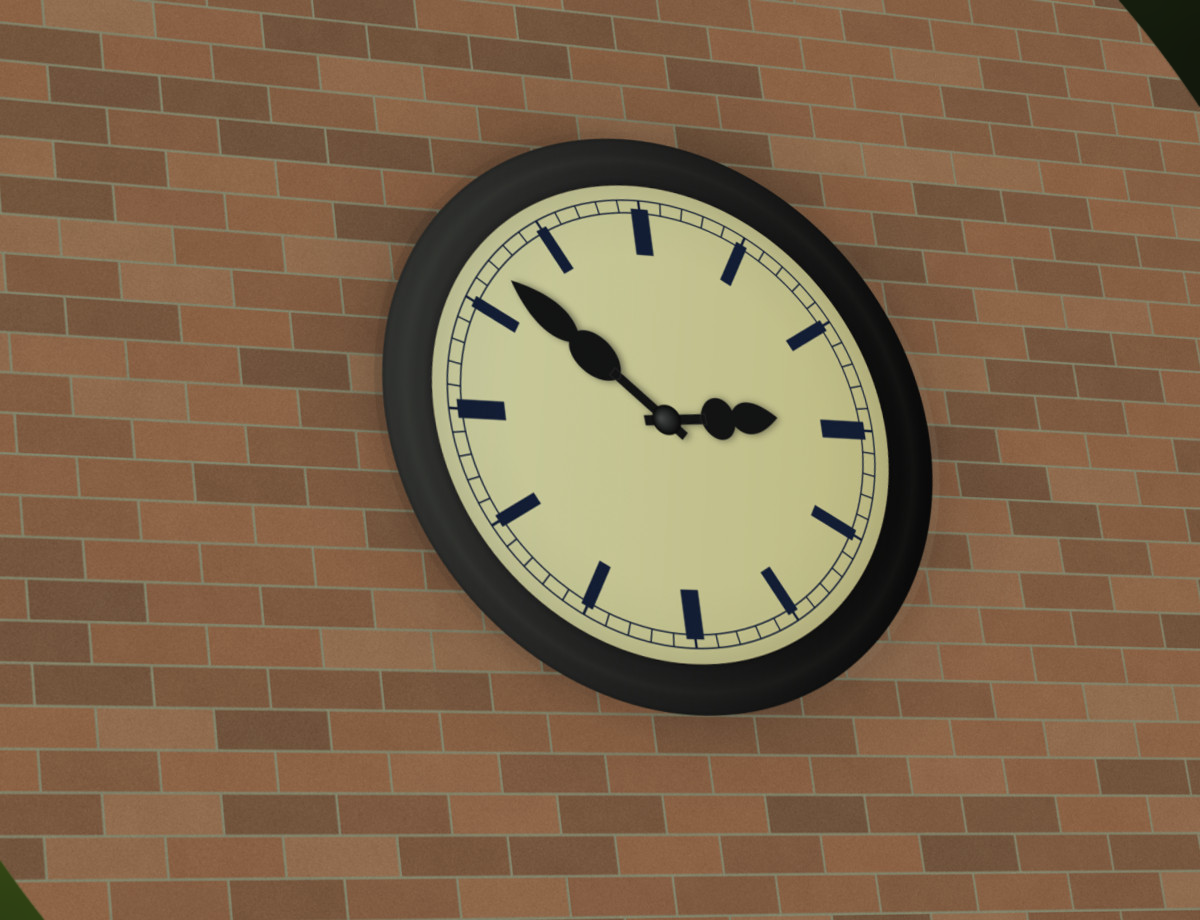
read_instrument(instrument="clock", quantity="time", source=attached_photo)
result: 2:52
